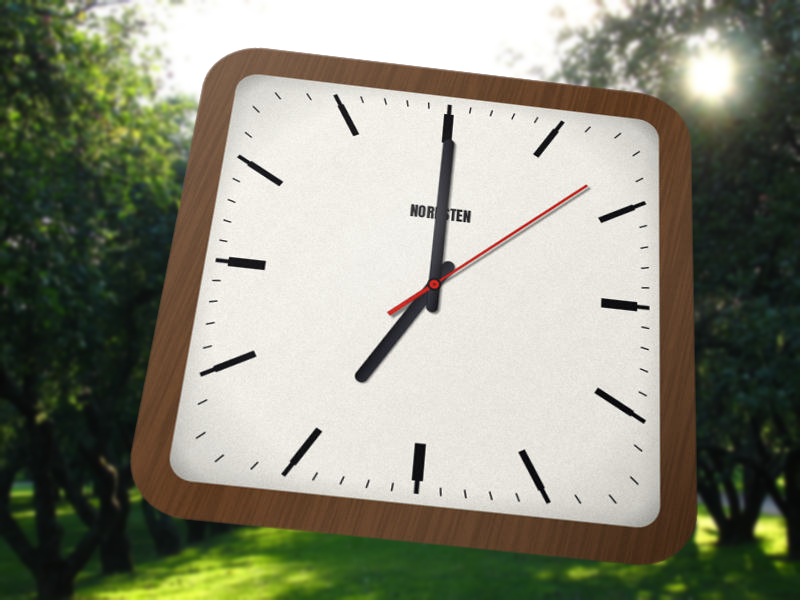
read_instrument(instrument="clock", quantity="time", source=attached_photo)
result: 7:00:08
